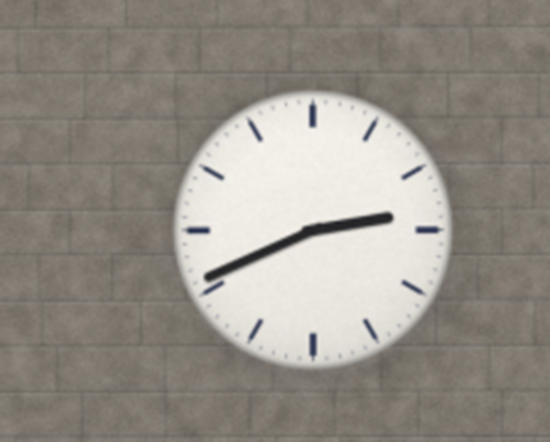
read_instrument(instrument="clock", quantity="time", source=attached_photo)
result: 2:41
